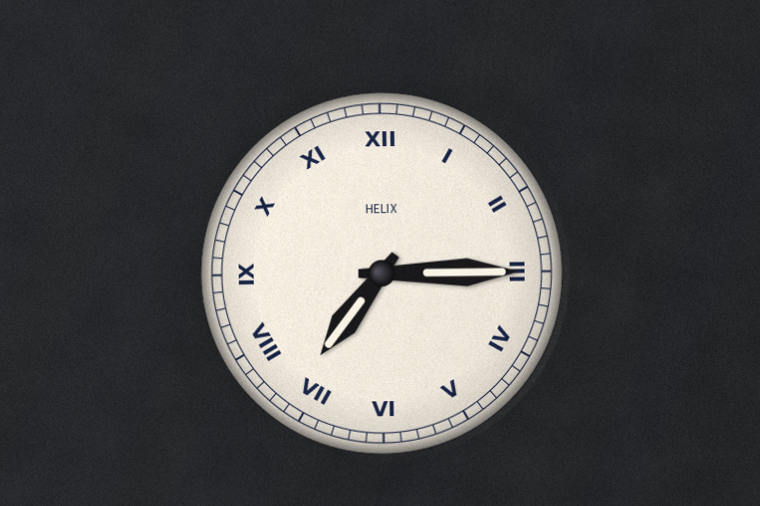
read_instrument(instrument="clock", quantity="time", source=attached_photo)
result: 7:15
